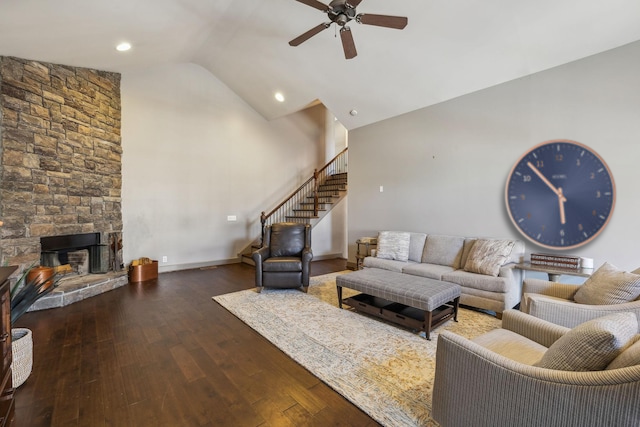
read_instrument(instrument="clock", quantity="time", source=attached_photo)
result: 5:53
